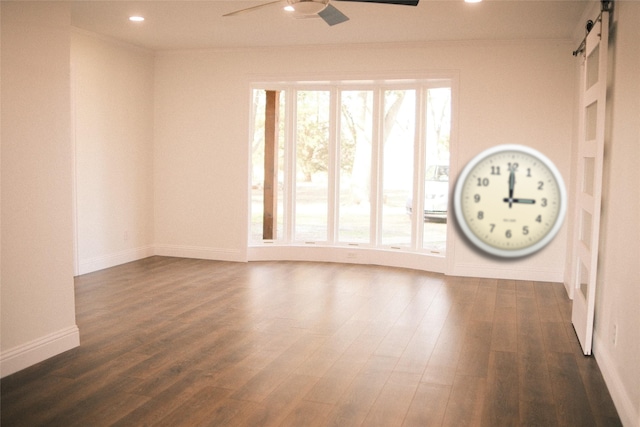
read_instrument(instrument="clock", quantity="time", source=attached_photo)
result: 3:00
